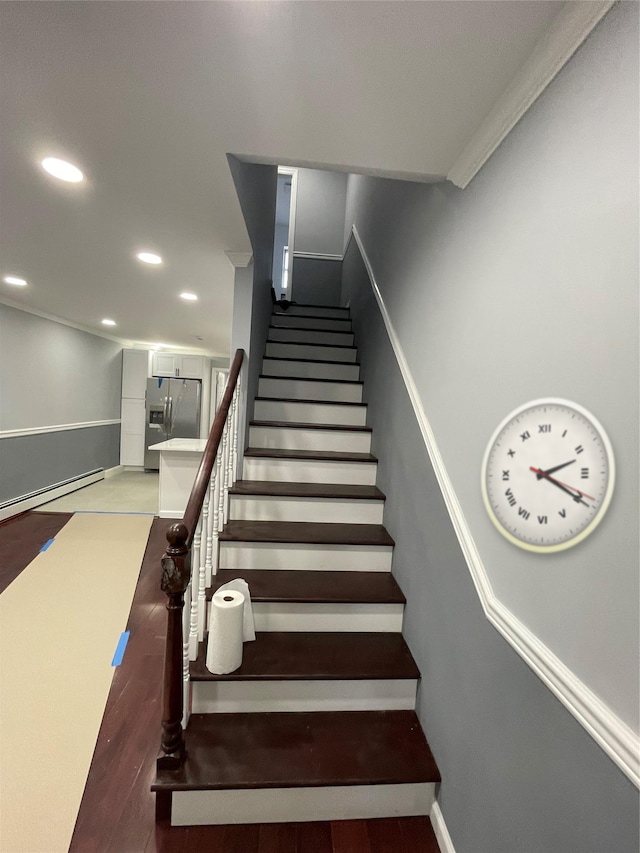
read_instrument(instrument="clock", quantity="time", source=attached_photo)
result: 2:20:19
